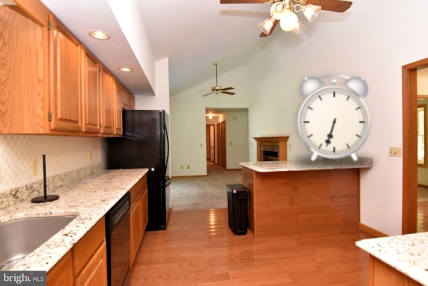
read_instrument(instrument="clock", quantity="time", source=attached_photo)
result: 6:33
